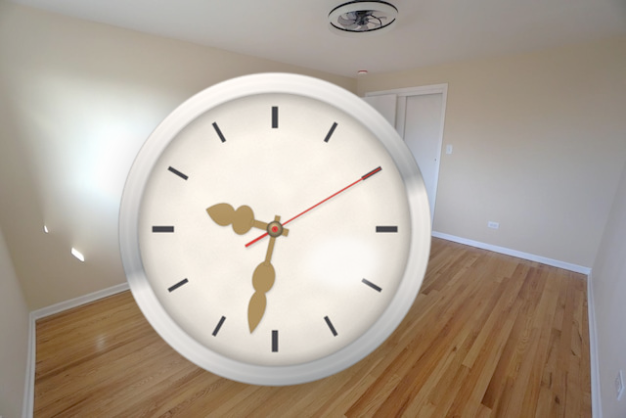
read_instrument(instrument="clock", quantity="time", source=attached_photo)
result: 9:32:10
